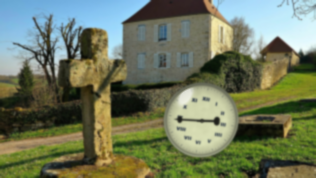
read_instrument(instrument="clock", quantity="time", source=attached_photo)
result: 2:44
